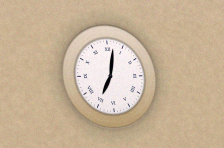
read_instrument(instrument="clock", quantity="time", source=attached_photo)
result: 7:02
